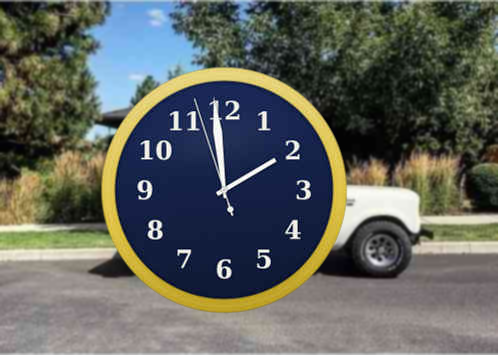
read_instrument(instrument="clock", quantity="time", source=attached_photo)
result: 1:58:57
